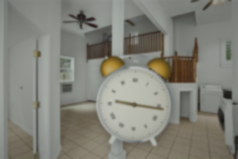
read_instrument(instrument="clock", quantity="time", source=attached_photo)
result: 9:16
